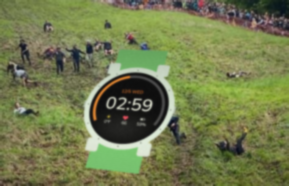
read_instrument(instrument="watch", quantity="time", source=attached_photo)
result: 2:59
